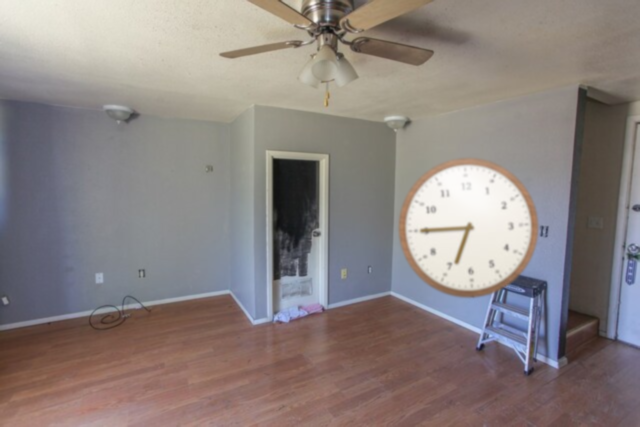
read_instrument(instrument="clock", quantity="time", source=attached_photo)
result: 6:45
